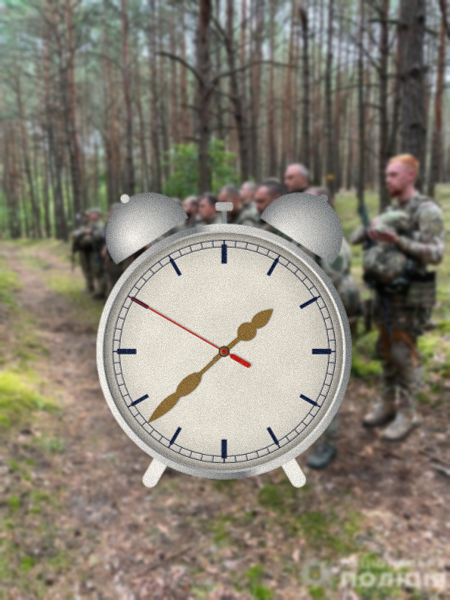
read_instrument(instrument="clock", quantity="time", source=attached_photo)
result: 1:37:50
